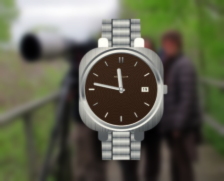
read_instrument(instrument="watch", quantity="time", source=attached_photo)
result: 11:47
